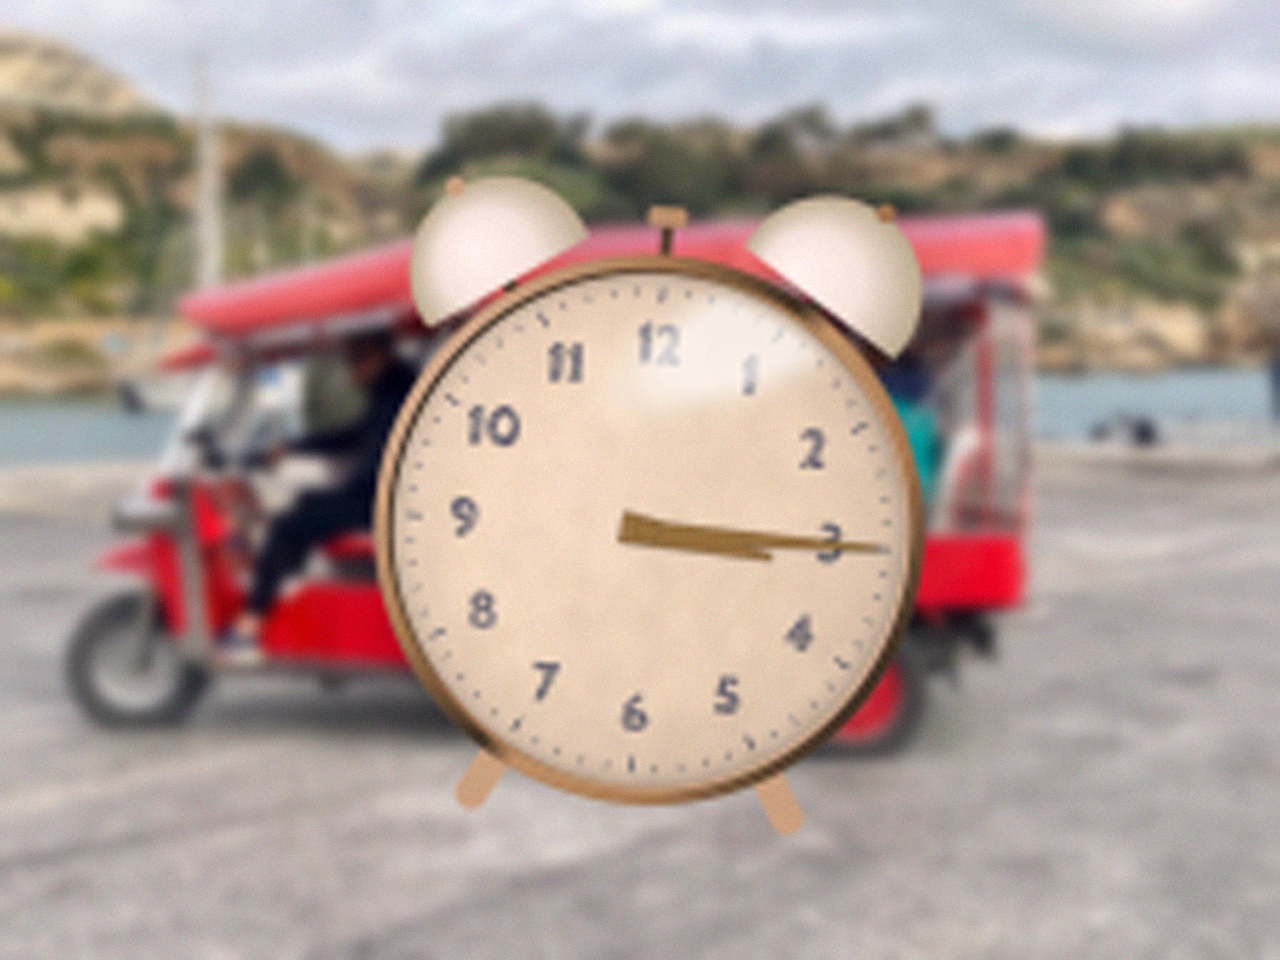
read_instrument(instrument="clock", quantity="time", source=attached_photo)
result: 3:15
